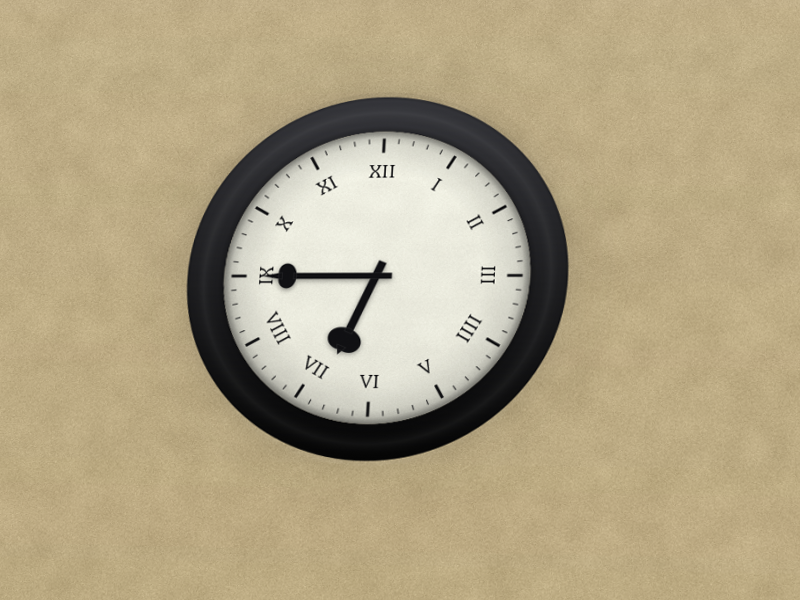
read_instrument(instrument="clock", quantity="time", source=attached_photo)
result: 6:45
